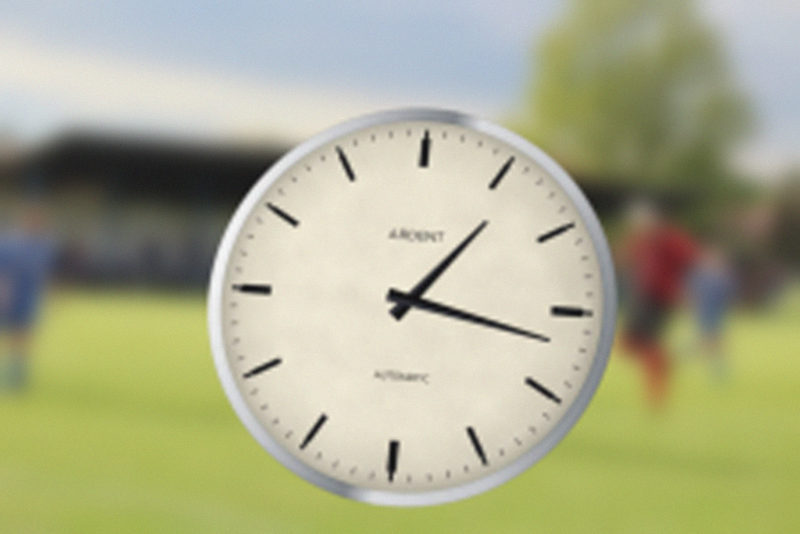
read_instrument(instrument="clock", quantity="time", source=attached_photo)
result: 1:17
